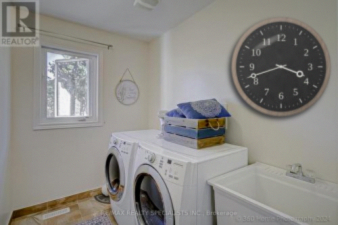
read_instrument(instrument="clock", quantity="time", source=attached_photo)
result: 3:42
